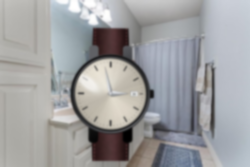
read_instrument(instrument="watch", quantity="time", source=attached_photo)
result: 2:58
